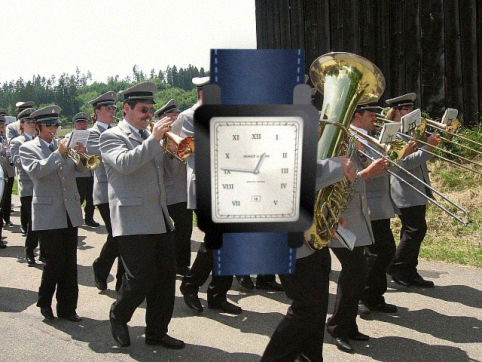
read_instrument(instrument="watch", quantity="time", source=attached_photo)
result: 12:46
